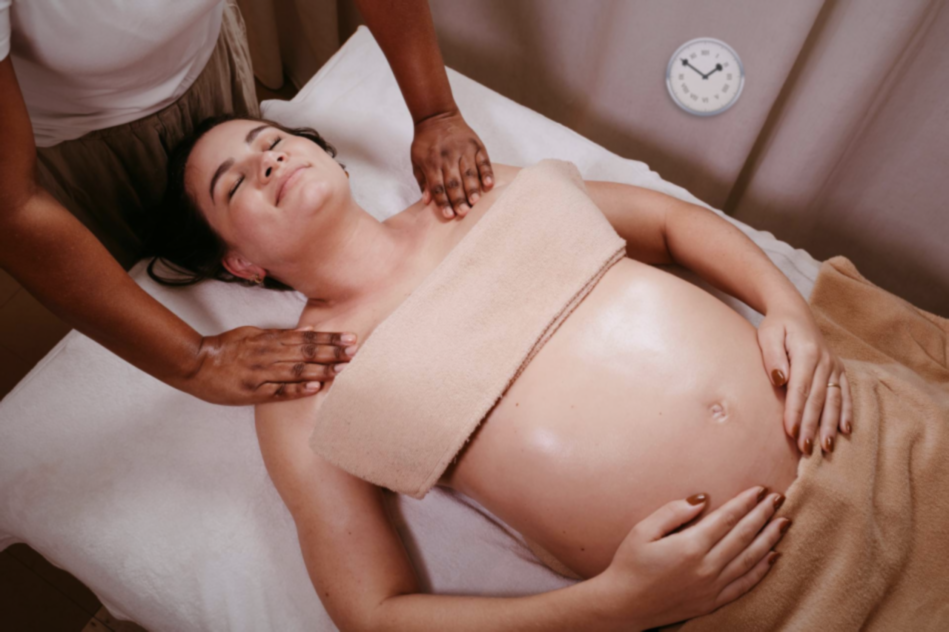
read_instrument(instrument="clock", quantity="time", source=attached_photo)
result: 1:51
